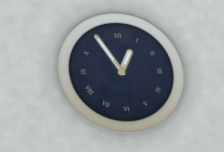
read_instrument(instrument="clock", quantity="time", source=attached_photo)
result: 12:55
